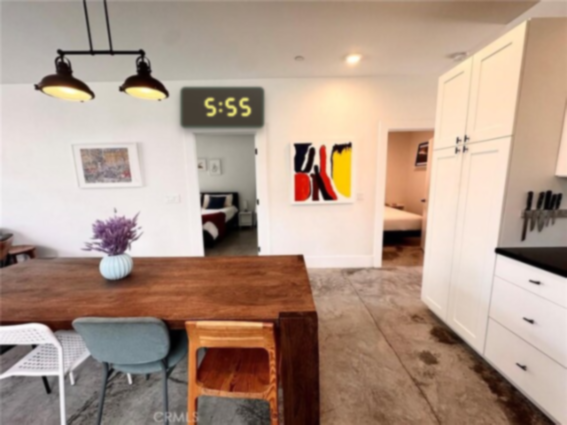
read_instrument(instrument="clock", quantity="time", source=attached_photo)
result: 5:55
